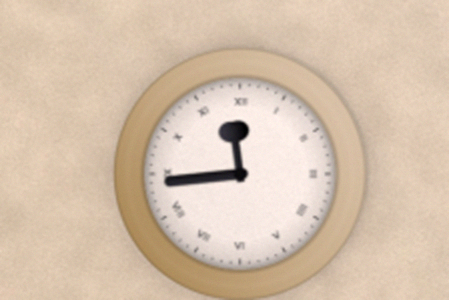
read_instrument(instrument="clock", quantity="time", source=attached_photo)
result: 11:44
